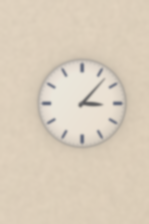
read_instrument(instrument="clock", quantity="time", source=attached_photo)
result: 3:07
